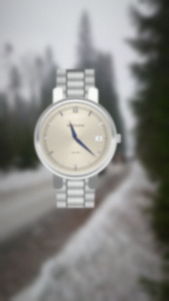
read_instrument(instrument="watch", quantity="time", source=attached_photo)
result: 11:22
